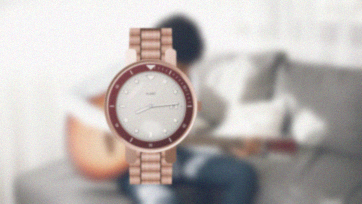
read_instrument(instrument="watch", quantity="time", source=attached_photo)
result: 8:14
